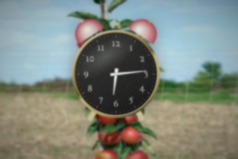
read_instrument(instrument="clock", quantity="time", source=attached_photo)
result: 6:14
